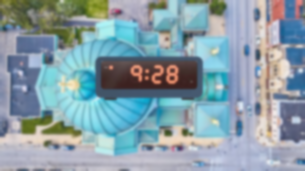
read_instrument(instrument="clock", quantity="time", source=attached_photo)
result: 9:28
